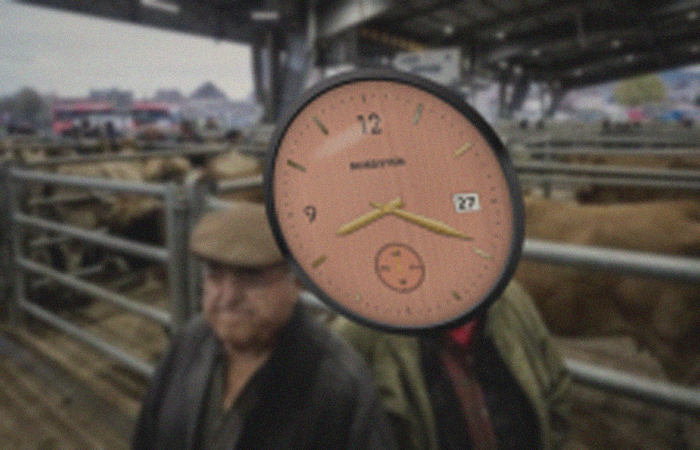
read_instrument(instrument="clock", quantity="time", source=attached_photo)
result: 8:19
